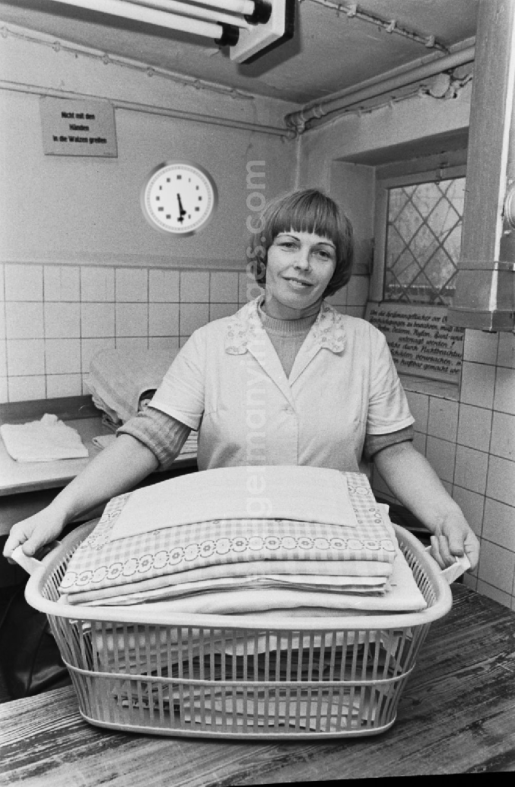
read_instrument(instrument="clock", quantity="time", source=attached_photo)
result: 5:29
